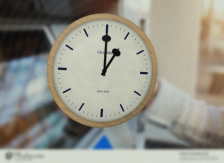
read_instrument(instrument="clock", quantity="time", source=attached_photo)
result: 1:00
